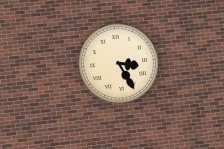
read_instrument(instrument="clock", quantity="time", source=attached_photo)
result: 3:26
